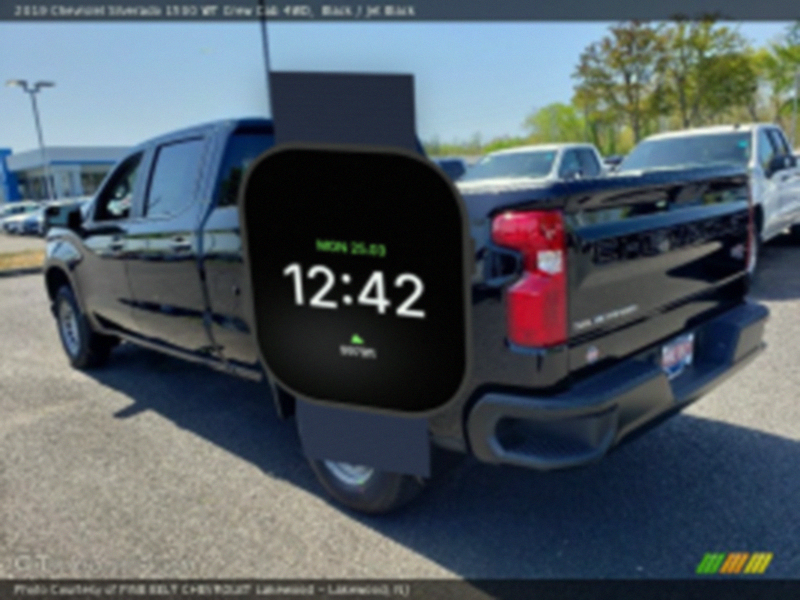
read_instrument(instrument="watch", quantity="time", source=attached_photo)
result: 12:42
